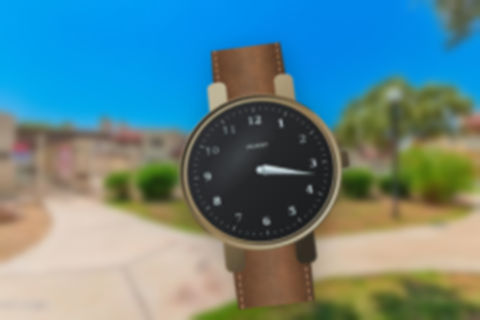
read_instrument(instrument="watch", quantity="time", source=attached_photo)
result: 3:17
